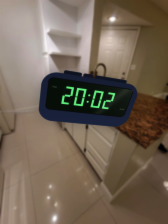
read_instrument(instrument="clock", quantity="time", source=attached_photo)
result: 20:02
